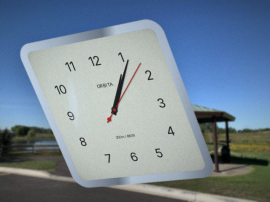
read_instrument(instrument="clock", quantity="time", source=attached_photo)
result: 1:06:08
